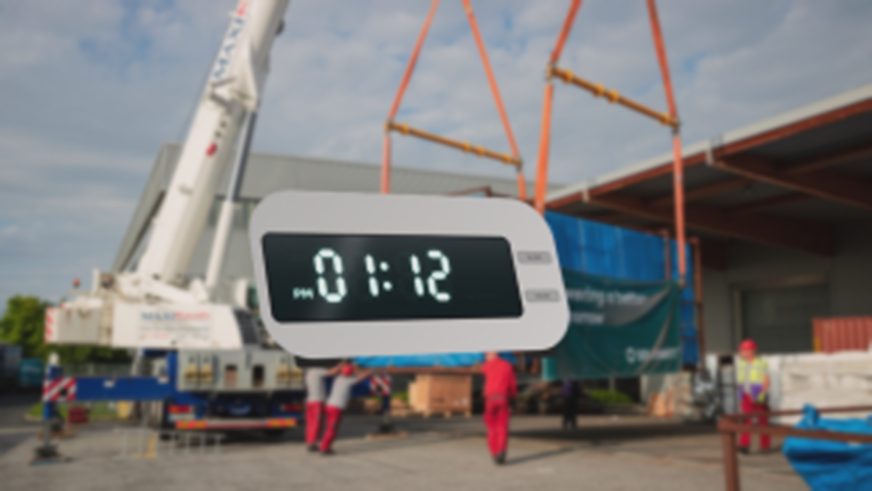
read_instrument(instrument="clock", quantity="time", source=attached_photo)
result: 1:12
